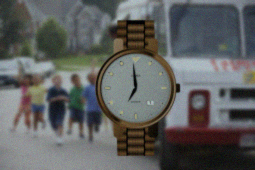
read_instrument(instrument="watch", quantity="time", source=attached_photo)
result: 6:59
